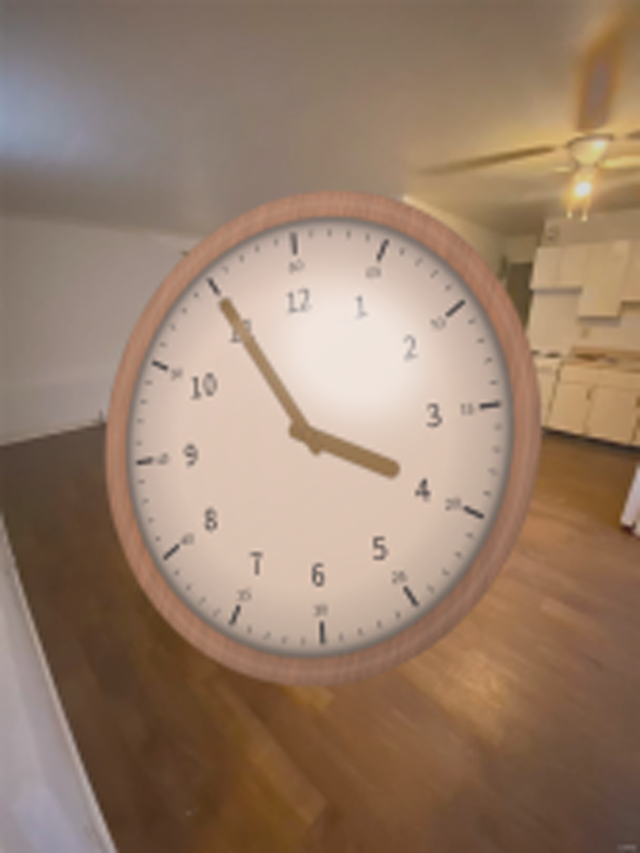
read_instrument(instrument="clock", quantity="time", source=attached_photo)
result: 3:55
